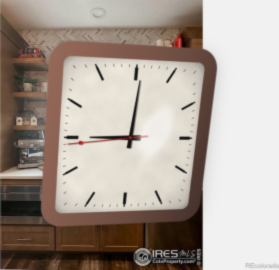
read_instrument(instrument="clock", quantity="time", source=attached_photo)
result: 9:00:44
